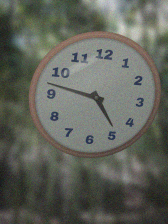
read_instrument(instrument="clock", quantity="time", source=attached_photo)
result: 4:47
